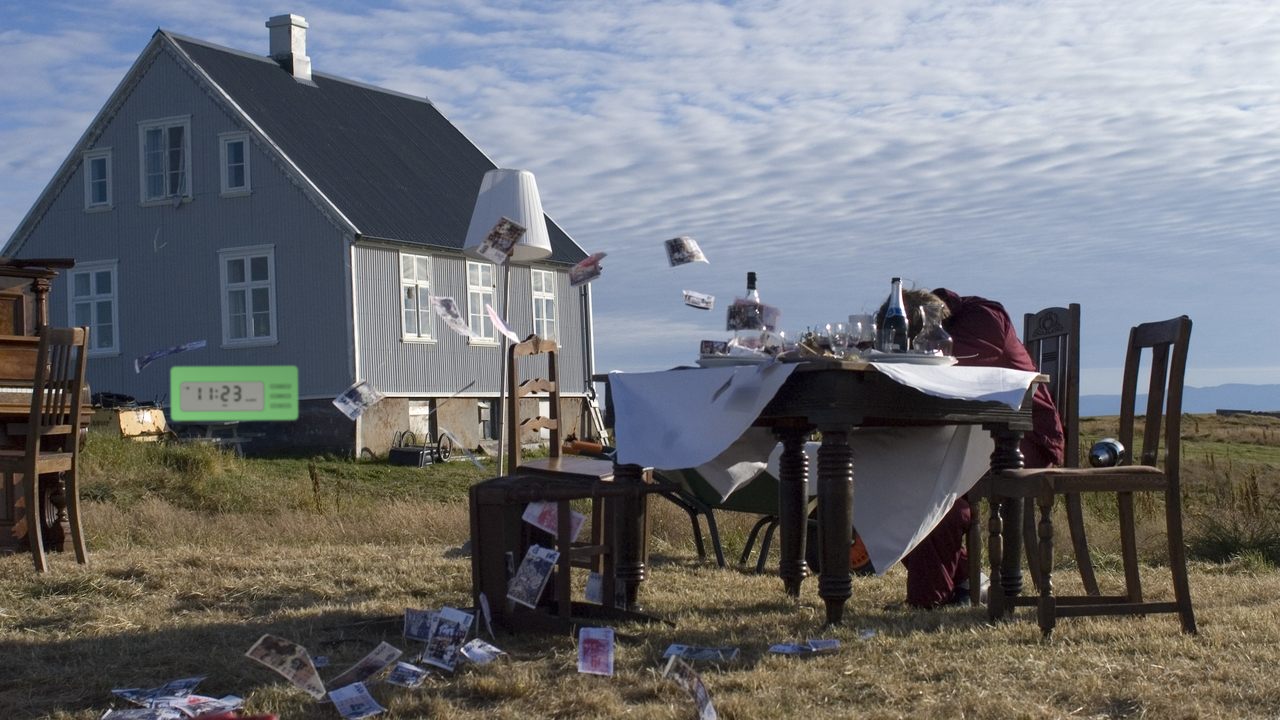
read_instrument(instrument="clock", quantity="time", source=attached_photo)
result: 11:23
